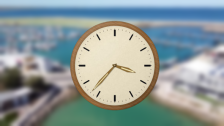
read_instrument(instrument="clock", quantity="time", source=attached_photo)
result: 3:37
